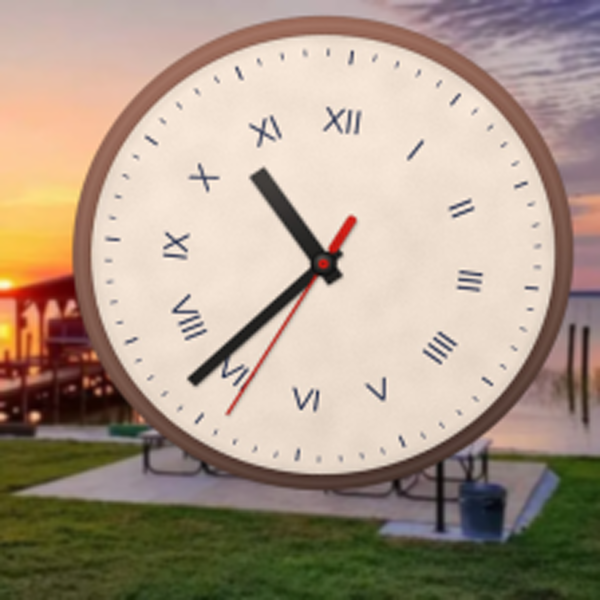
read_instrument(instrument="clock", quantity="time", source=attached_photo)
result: 10:36:34
